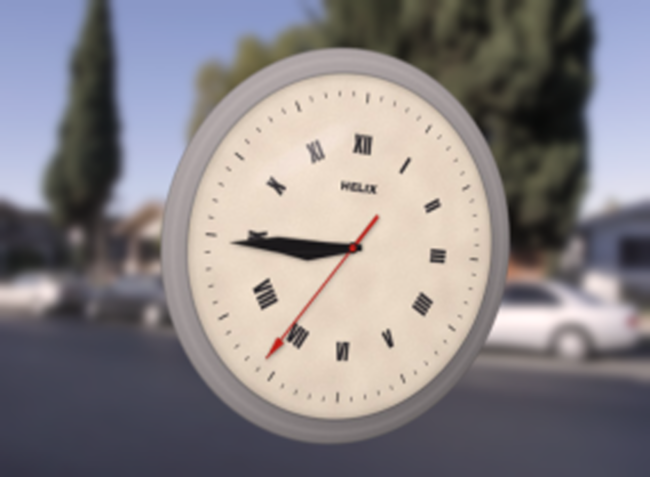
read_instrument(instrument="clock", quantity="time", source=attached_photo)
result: 8:44:36
